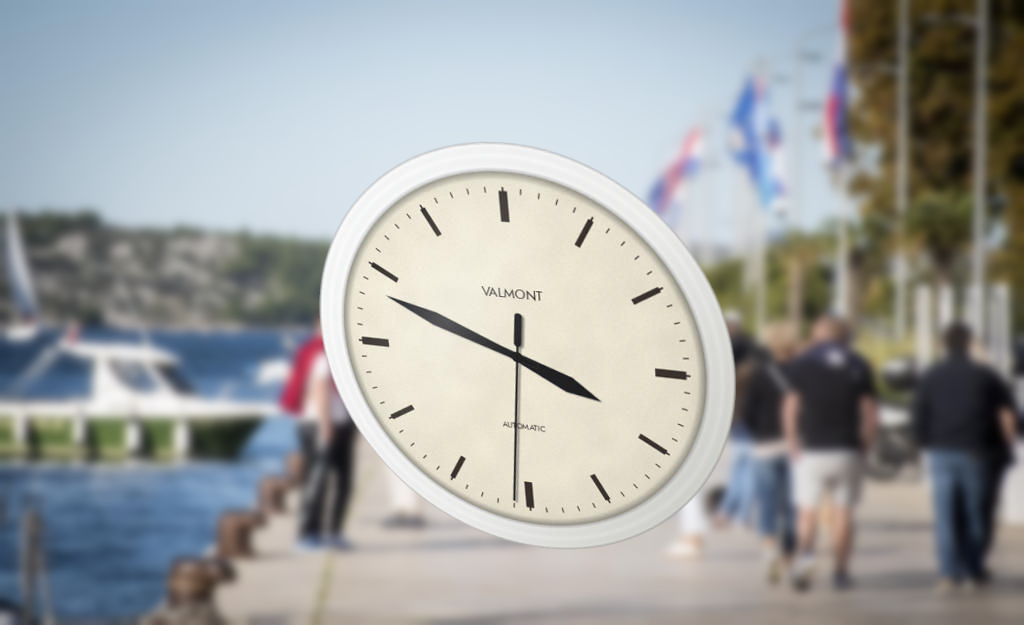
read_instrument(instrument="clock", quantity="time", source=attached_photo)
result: 3:48:31
